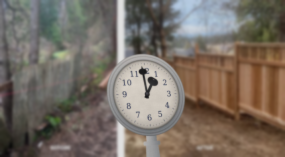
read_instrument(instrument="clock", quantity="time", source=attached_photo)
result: 12:59
